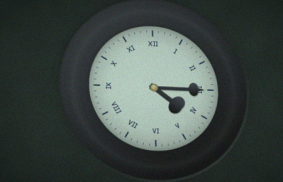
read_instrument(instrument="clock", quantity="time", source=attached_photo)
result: 4:15
